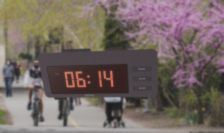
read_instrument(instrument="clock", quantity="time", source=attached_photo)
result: 6:14
